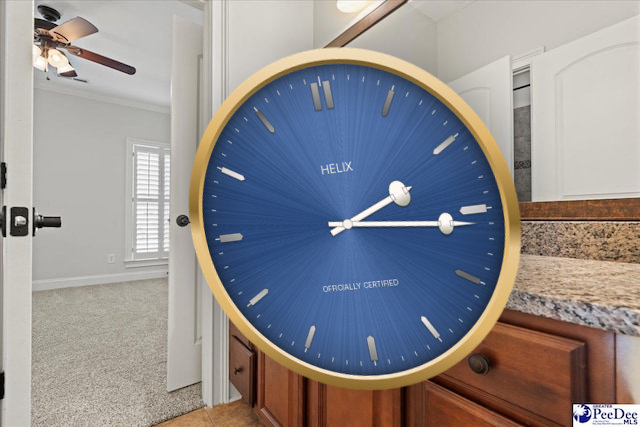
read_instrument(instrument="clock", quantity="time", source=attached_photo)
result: 2:16
